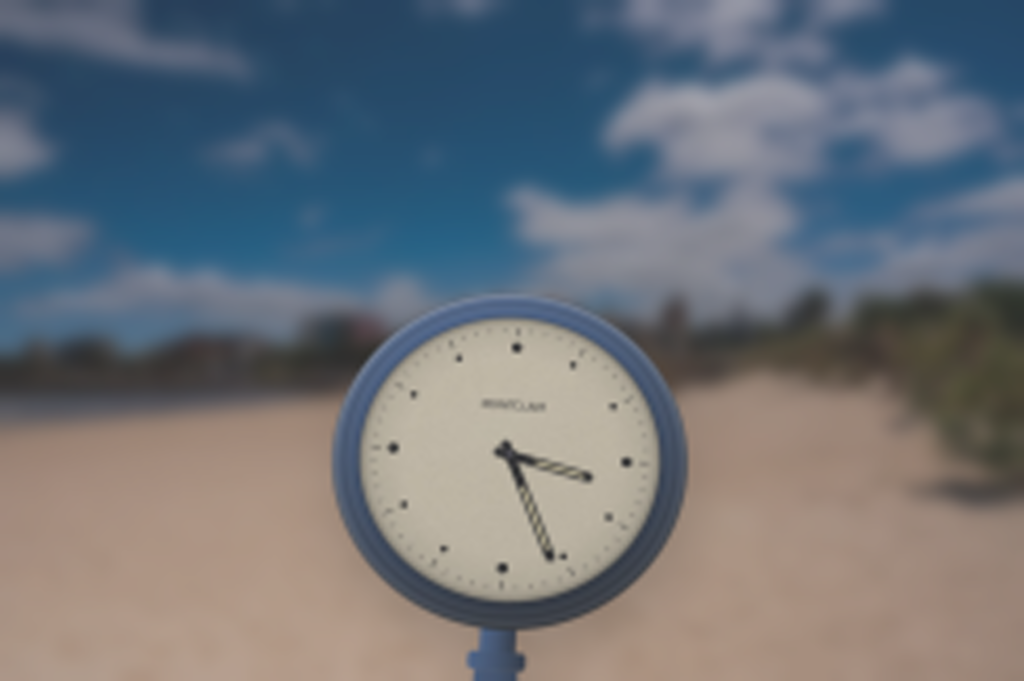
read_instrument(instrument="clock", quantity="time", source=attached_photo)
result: 3:26
